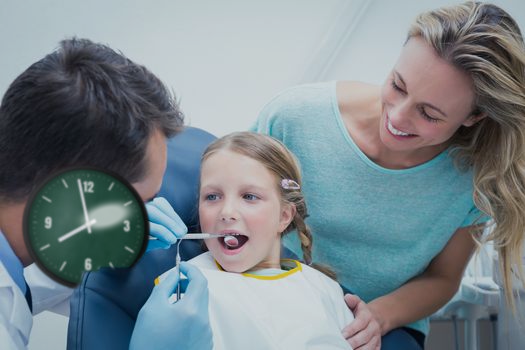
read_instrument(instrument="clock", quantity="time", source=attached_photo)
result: 7:58
